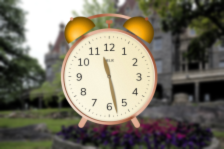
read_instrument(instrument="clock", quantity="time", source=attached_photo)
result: 11:28
